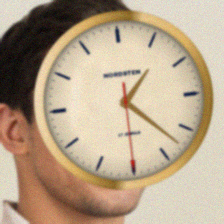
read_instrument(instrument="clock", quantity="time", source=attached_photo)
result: 1:22:30
